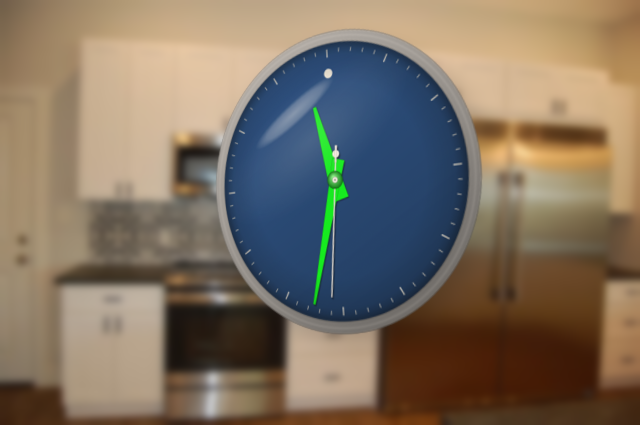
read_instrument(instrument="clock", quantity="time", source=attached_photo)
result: 11:32:31
